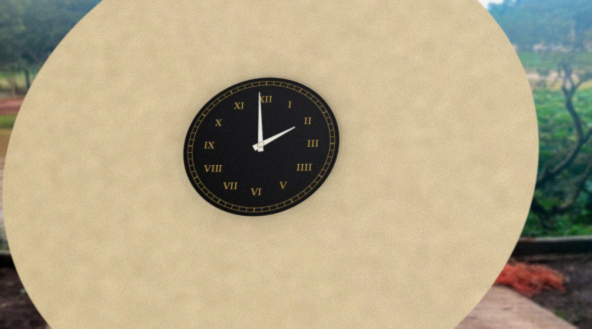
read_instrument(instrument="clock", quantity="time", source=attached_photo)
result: 1:59
